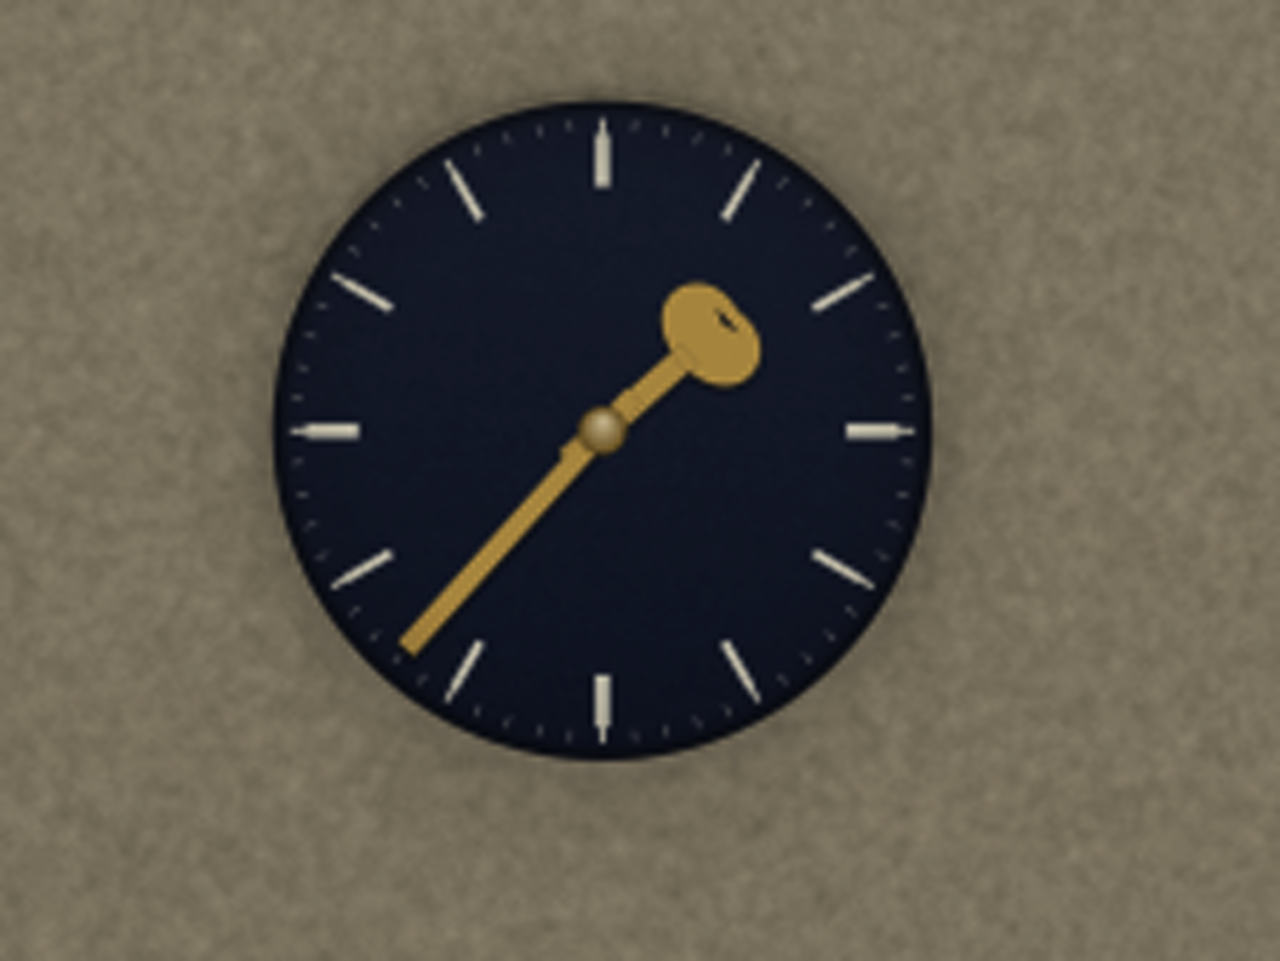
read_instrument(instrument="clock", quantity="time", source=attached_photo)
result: 1:37
